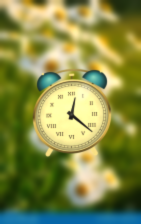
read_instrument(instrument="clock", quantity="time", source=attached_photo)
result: 12:22
